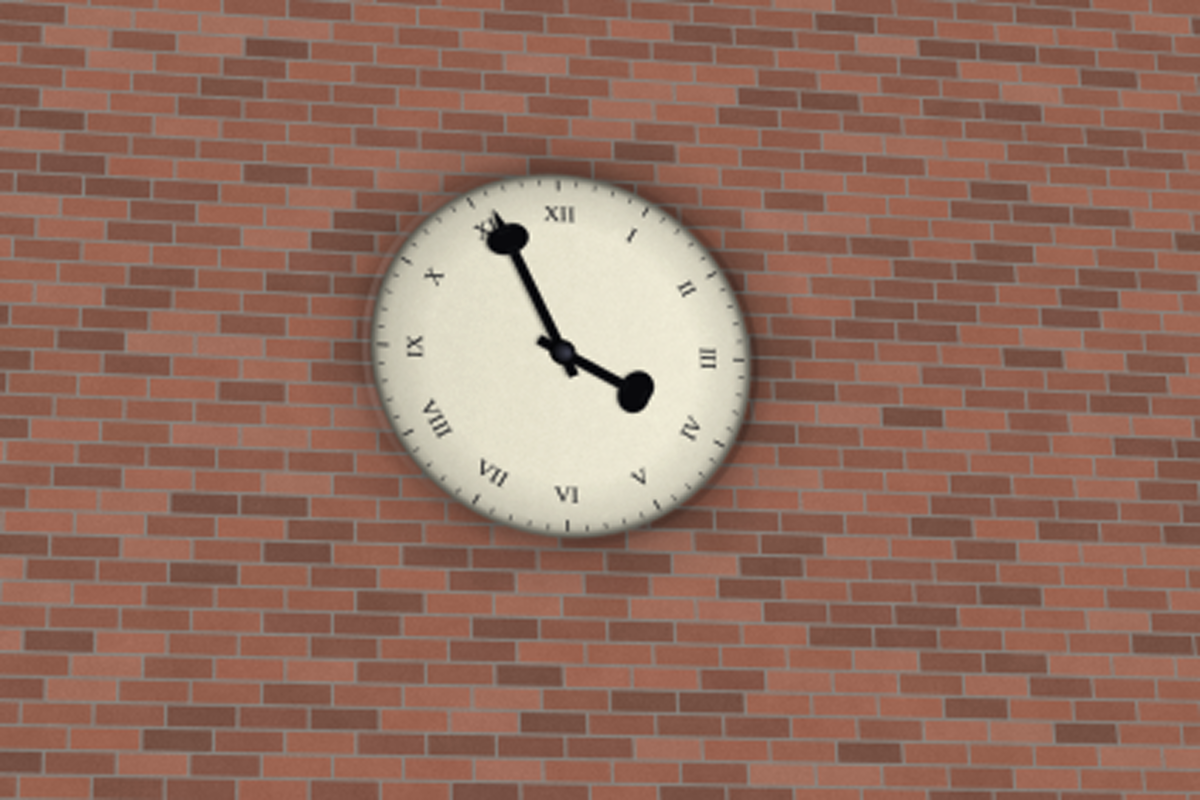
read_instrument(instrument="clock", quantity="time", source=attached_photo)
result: 3:56
